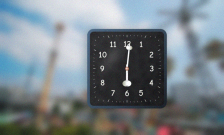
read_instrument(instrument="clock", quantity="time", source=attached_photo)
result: 6:01
